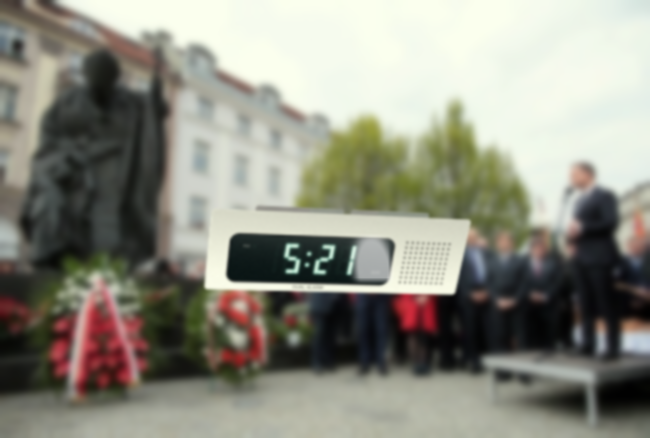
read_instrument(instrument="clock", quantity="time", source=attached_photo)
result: 5:21
